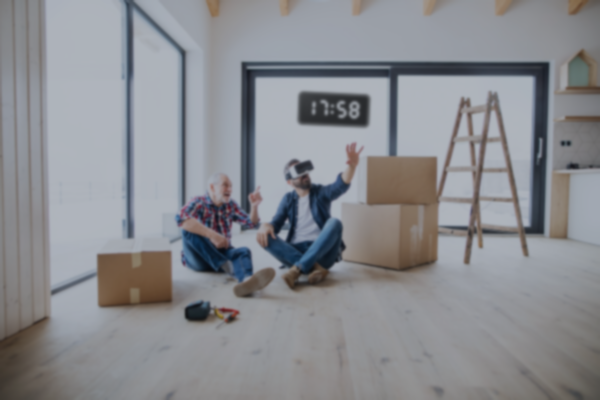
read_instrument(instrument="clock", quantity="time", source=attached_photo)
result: 17:58
